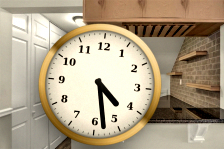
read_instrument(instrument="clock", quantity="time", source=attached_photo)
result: 4:28
